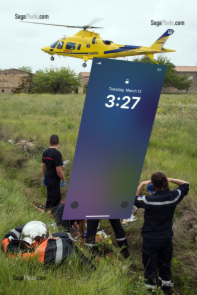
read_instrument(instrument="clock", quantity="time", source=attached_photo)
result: 3:27
